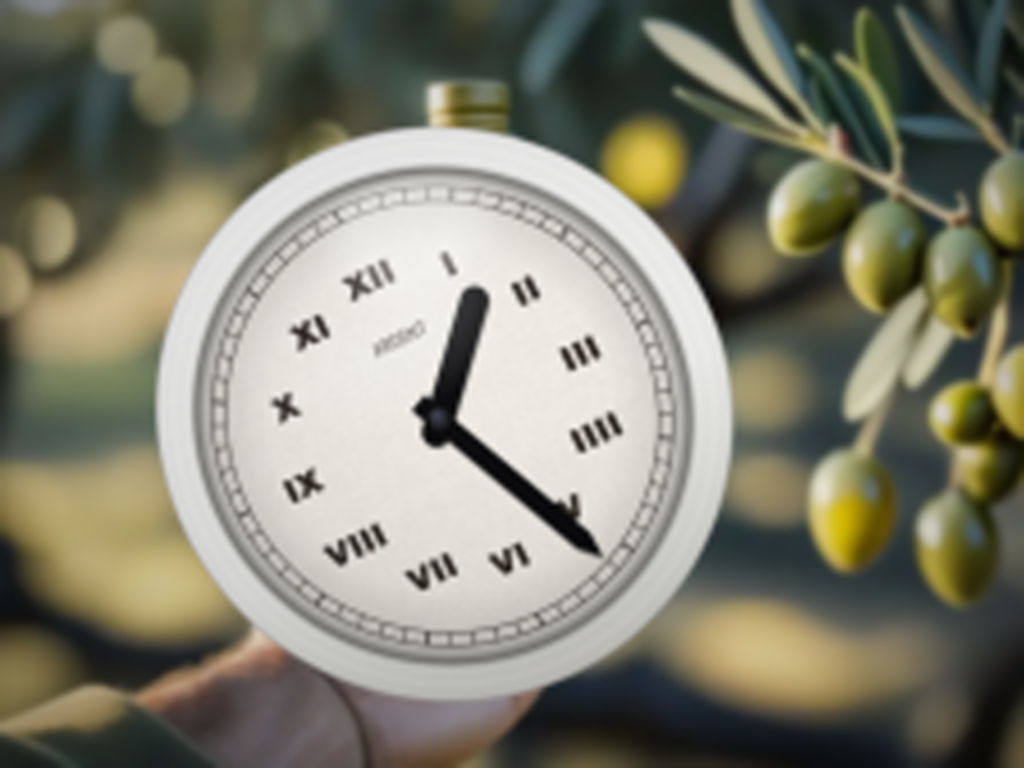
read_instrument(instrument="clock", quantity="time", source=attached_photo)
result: 1:26
